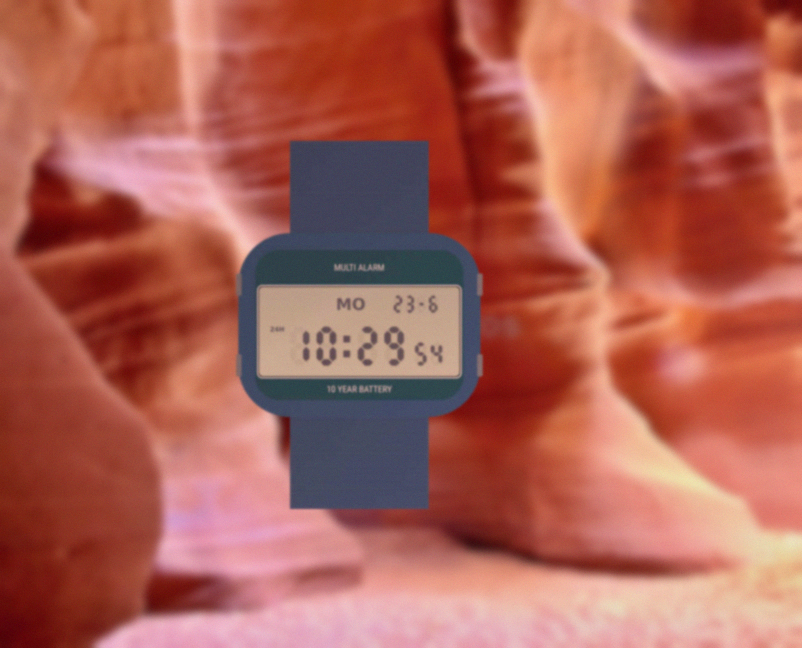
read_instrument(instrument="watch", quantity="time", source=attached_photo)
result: 10:29:54
